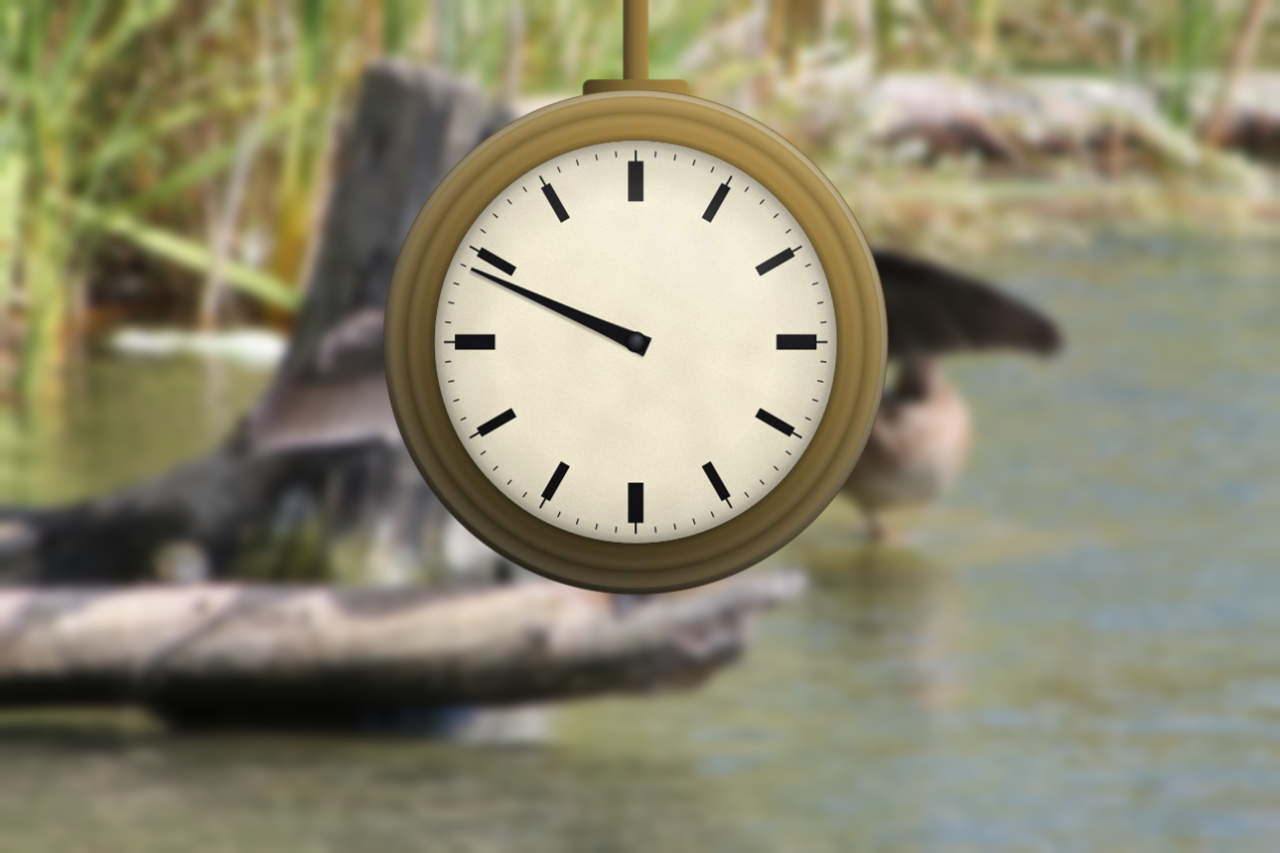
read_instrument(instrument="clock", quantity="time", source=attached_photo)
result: 9:49
